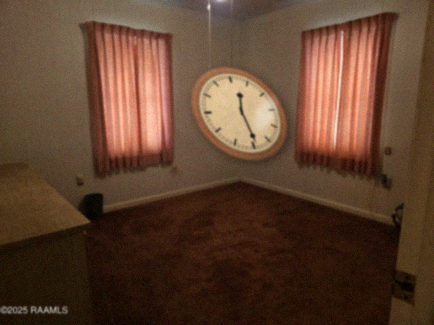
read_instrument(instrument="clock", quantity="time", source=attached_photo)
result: 12:29
